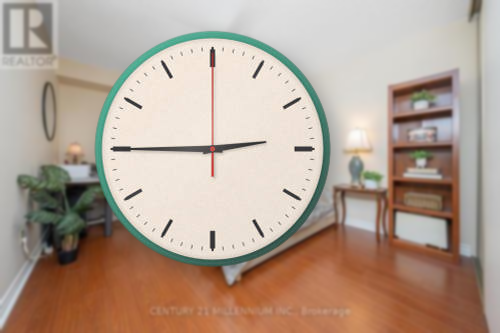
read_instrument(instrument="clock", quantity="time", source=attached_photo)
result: 2:45:00
